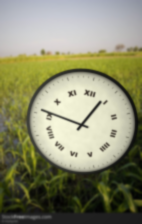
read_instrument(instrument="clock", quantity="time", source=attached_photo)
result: 12:46
